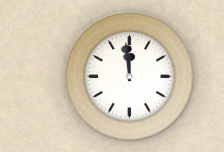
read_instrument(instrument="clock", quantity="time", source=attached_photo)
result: 11:59
